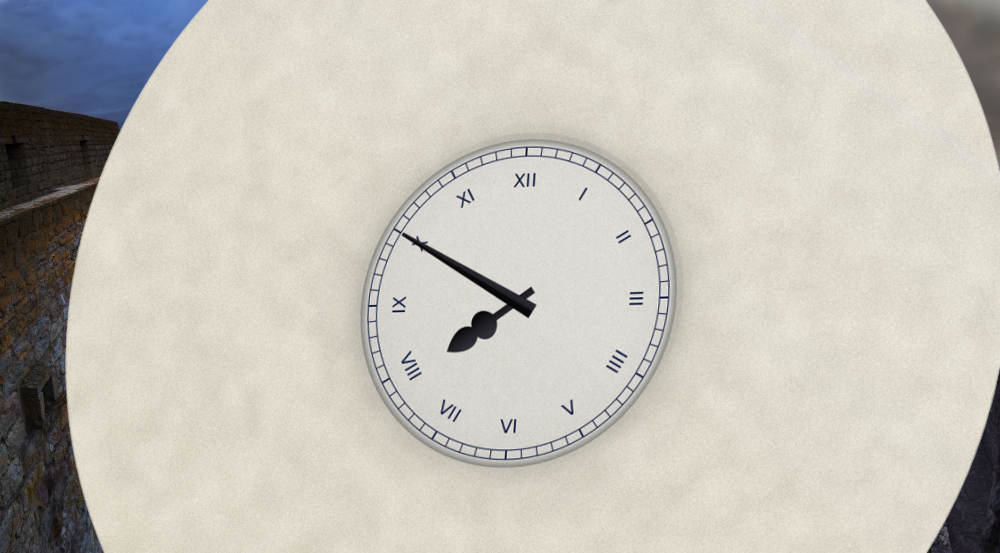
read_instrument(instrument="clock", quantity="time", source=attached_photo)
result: 7:50
